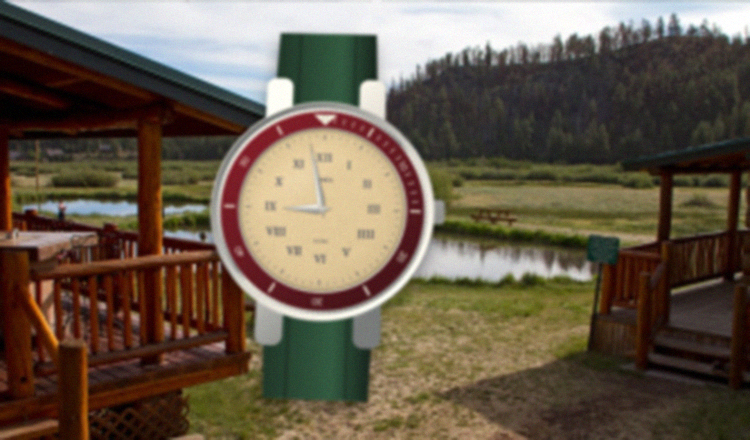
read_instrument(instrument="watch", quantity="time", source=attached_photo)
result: 8:58
